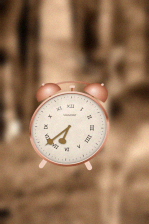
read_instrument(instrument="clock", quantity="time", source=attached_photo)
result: 6:38
